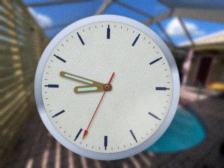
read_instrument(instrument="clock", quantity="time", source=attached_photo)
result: 8:47:34
